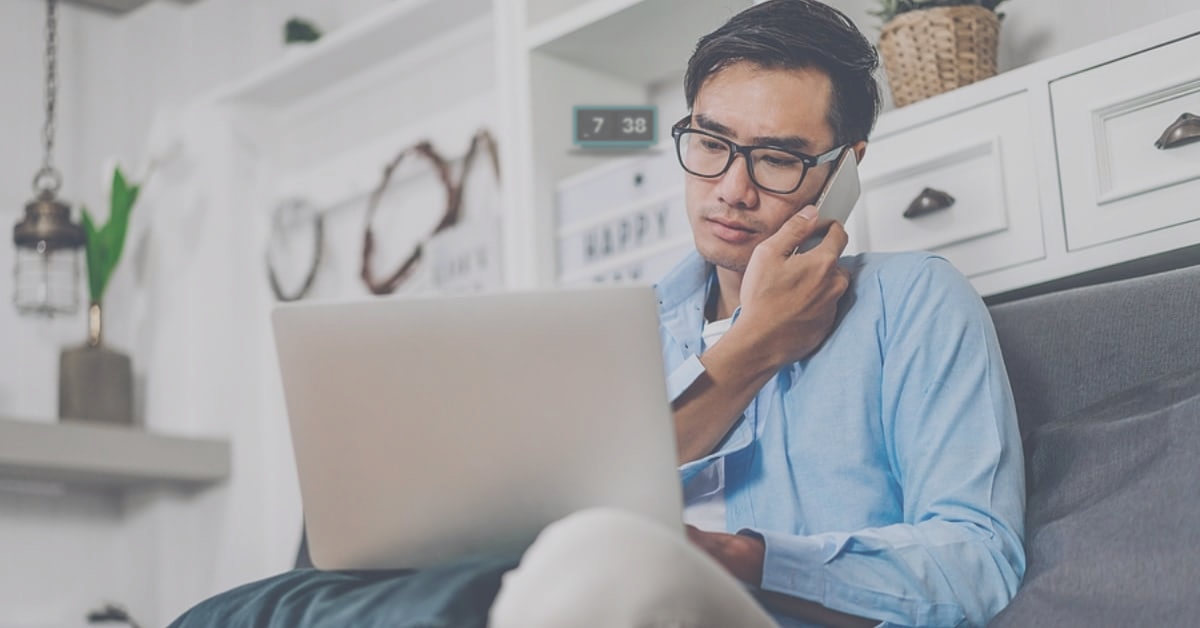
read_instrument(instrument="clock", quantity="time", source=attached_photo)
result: 7:38
